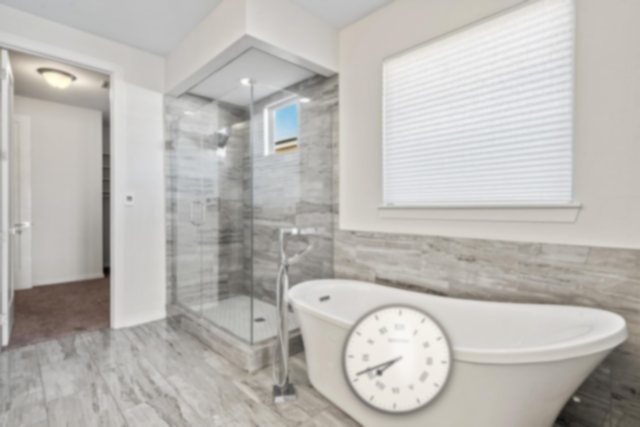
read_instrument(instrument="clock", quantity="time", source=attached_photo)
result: 7:41
